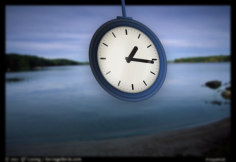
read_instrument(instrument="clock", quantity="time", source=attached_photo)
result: 1:16
